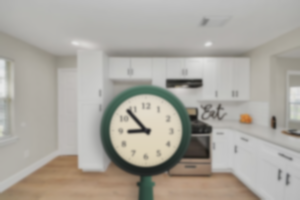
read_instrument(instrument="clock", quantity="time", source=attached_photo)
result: 8:53
